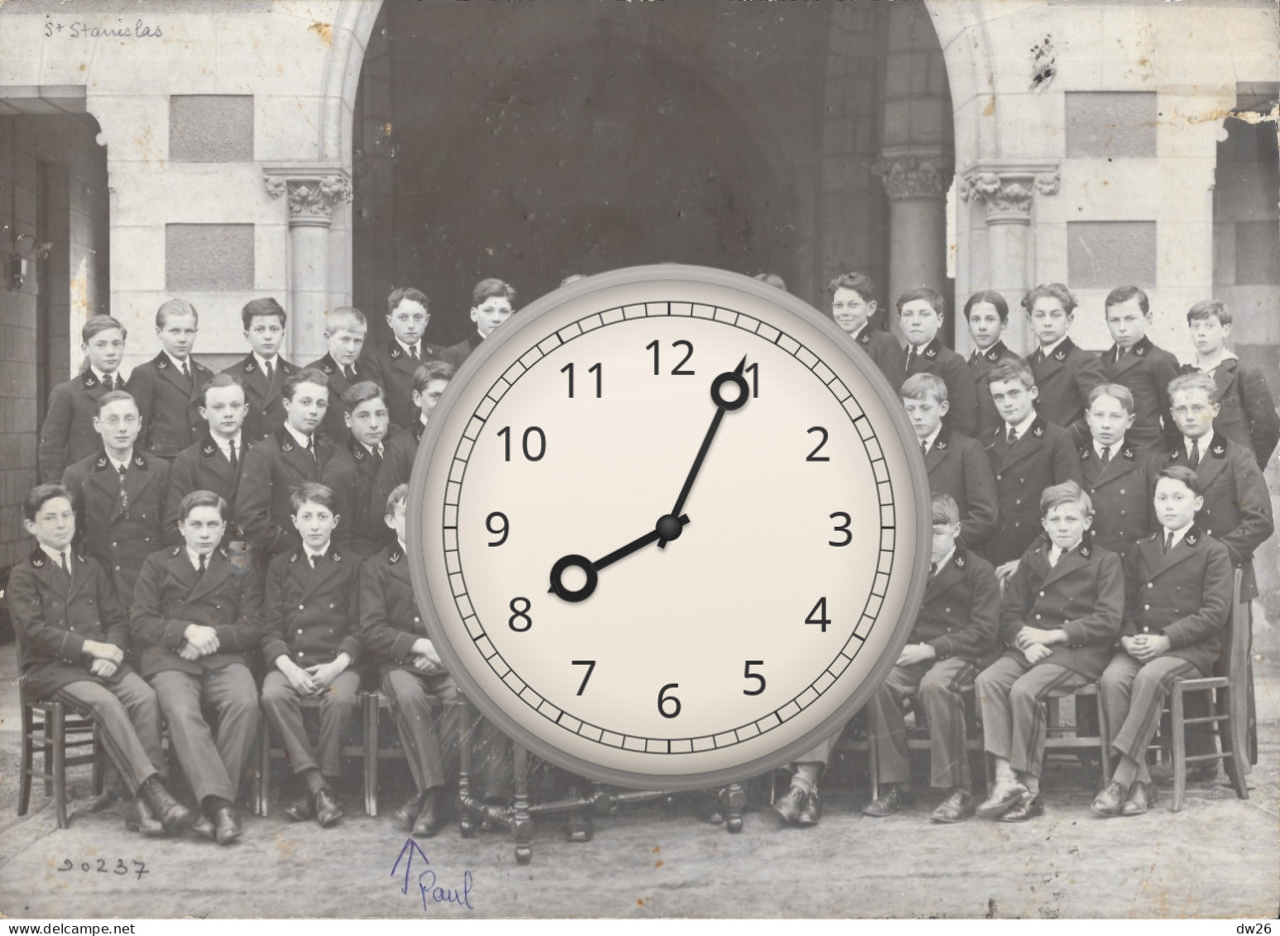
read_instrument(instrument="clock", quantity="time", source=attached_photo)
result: 8:04
